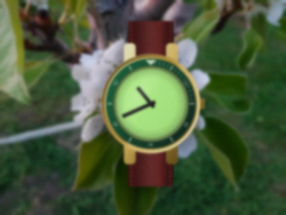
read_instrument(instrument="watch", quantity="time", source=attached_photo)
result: 10:41
